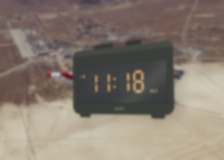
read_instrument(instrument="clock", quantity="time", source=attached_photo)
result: 11:18
